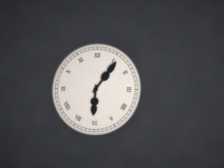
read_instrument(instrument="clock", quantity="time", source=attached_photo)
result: 6:06
